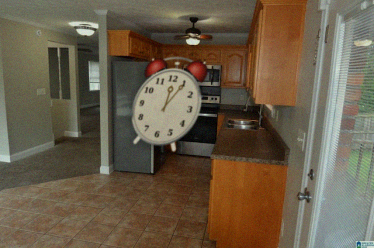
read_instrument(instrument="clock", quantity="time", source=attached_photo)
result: 12:05
